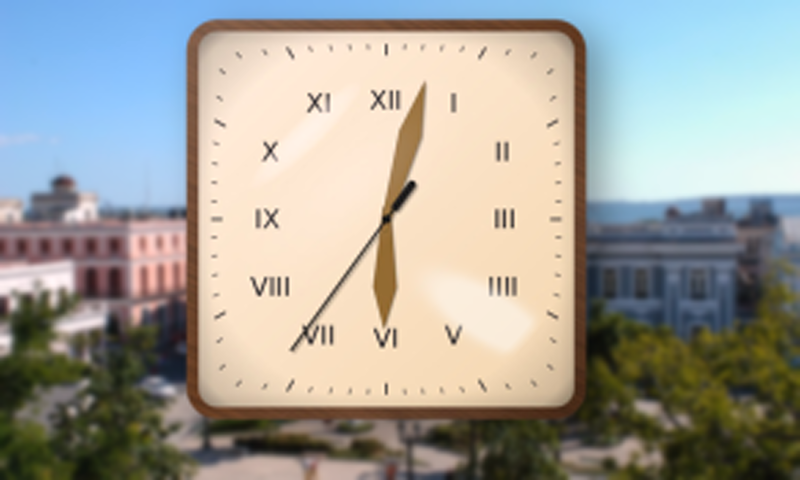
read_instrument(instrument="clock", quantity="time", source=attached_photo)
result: 6:02:36
